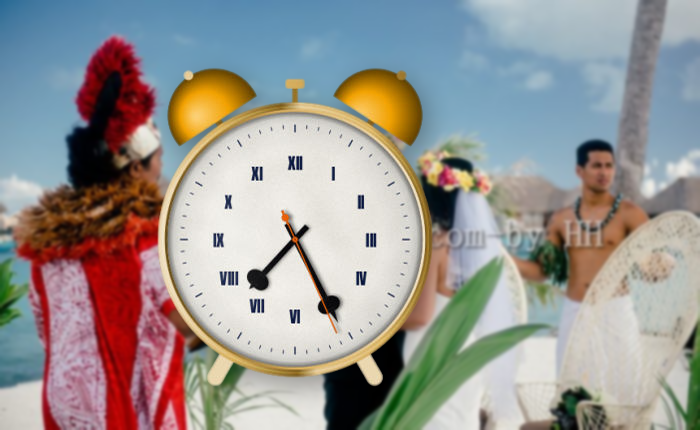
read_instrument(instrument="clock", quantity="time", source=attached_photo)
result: 7:25:26
